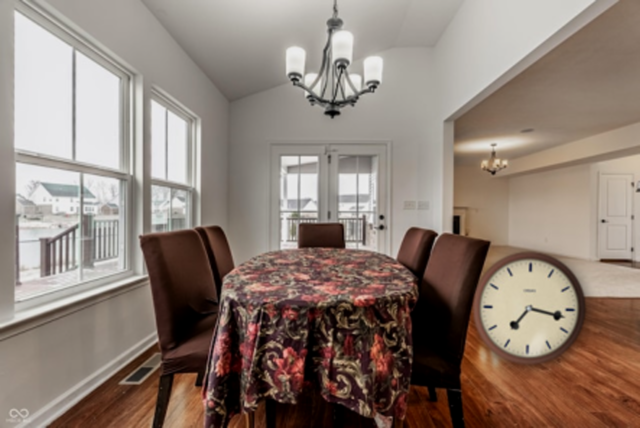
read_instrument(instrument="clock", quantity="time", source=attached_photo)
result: 7:17
